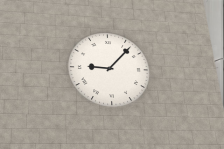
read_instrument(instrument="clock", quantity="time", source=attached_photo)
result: 9:07
